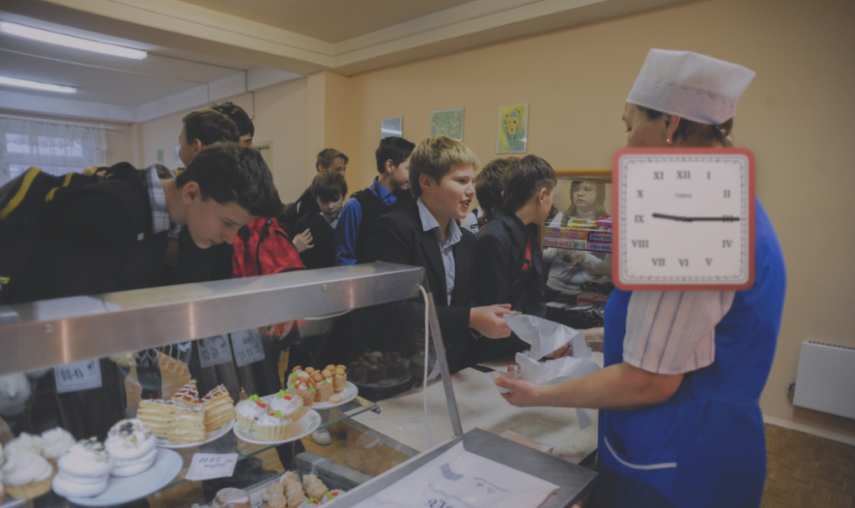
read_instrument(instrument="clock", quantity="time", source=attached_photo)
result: 9:15
